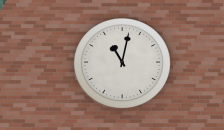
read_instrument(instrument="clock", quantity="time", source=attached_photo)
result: 11:02
